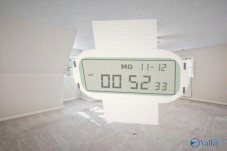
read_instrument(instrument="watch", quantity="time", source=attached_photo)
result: 0:52:33
